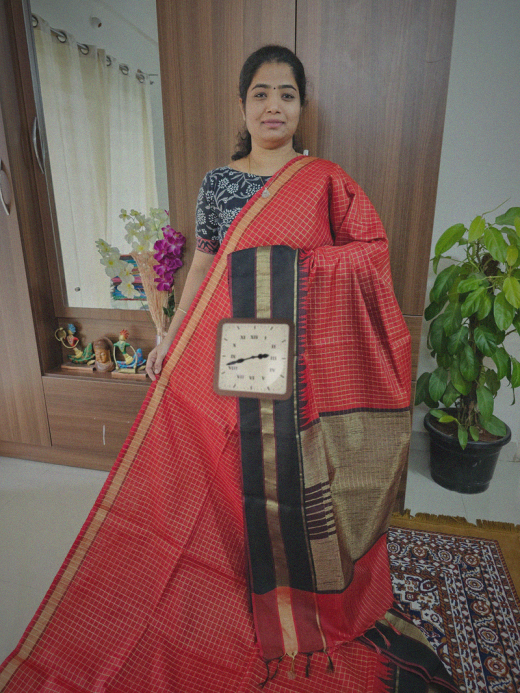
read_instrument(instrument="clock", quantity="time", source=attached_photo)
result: 2:42
